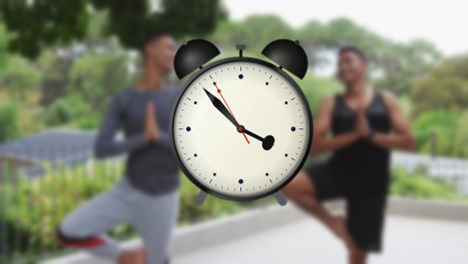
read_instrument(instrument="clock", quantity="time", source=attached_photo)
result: 3:52:55
